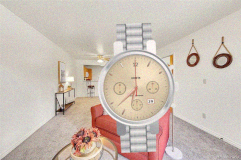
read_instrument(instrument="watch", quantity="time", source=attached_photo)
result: 6:38
